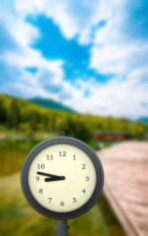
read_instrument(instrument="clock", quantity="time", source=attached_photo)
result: 8:47
